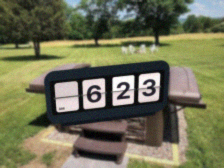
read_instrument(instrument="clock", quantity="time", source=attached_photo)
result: 6:23
